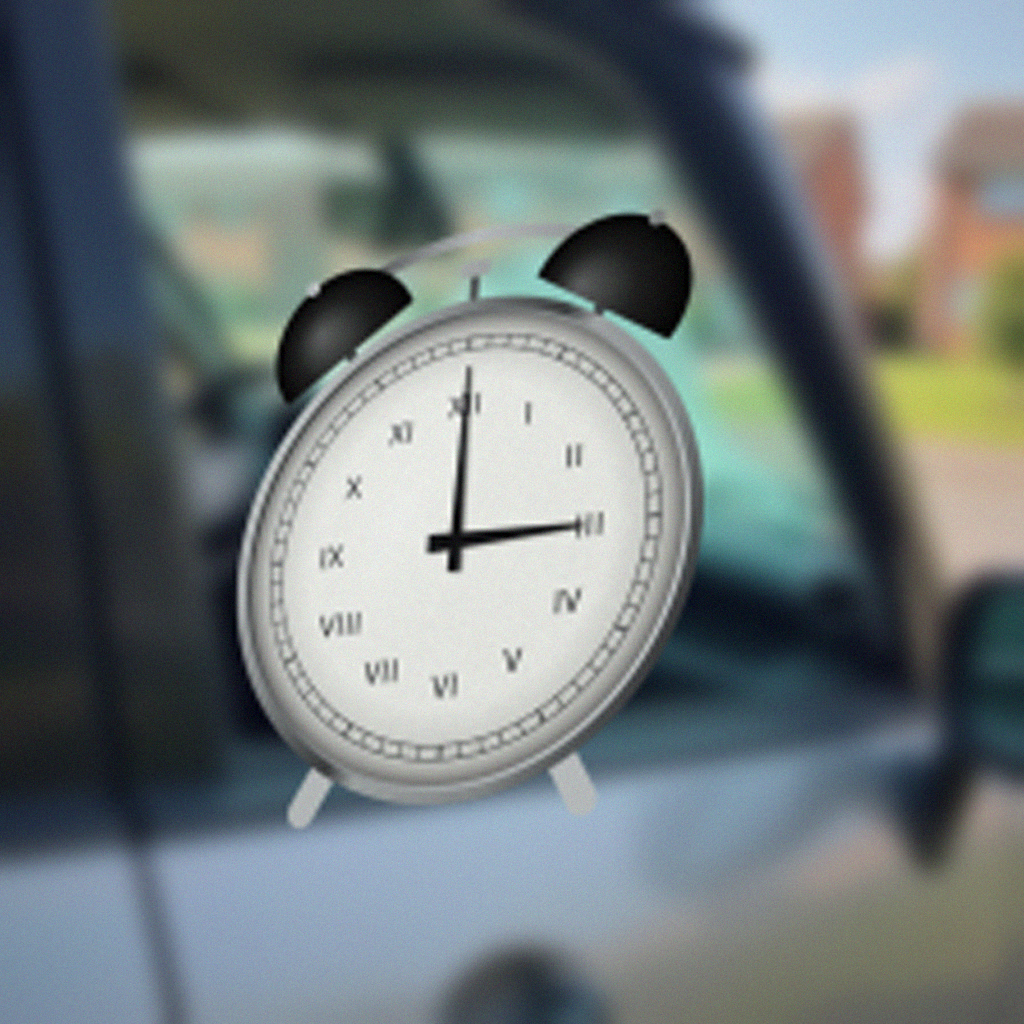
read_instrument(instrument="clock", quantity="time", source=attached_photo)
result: 3:00
